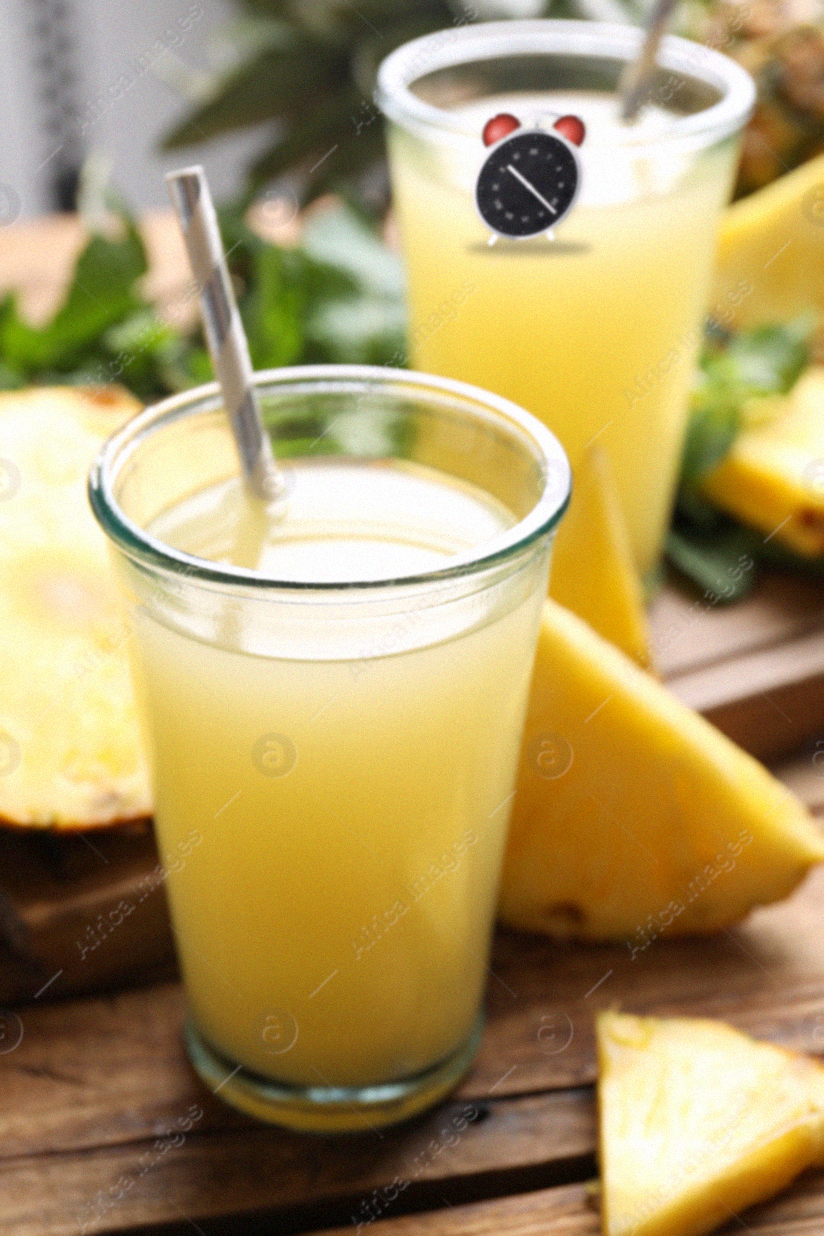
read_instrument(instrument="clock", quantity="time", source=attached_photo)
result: 10:22
